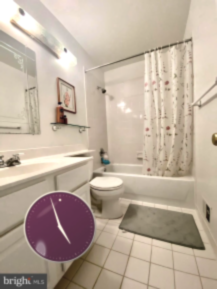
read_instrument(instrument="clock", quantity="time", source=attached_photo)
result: 4:57
